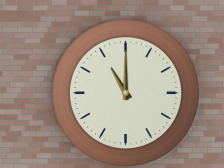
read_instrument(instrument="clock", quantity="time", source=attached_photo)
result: 11:00
